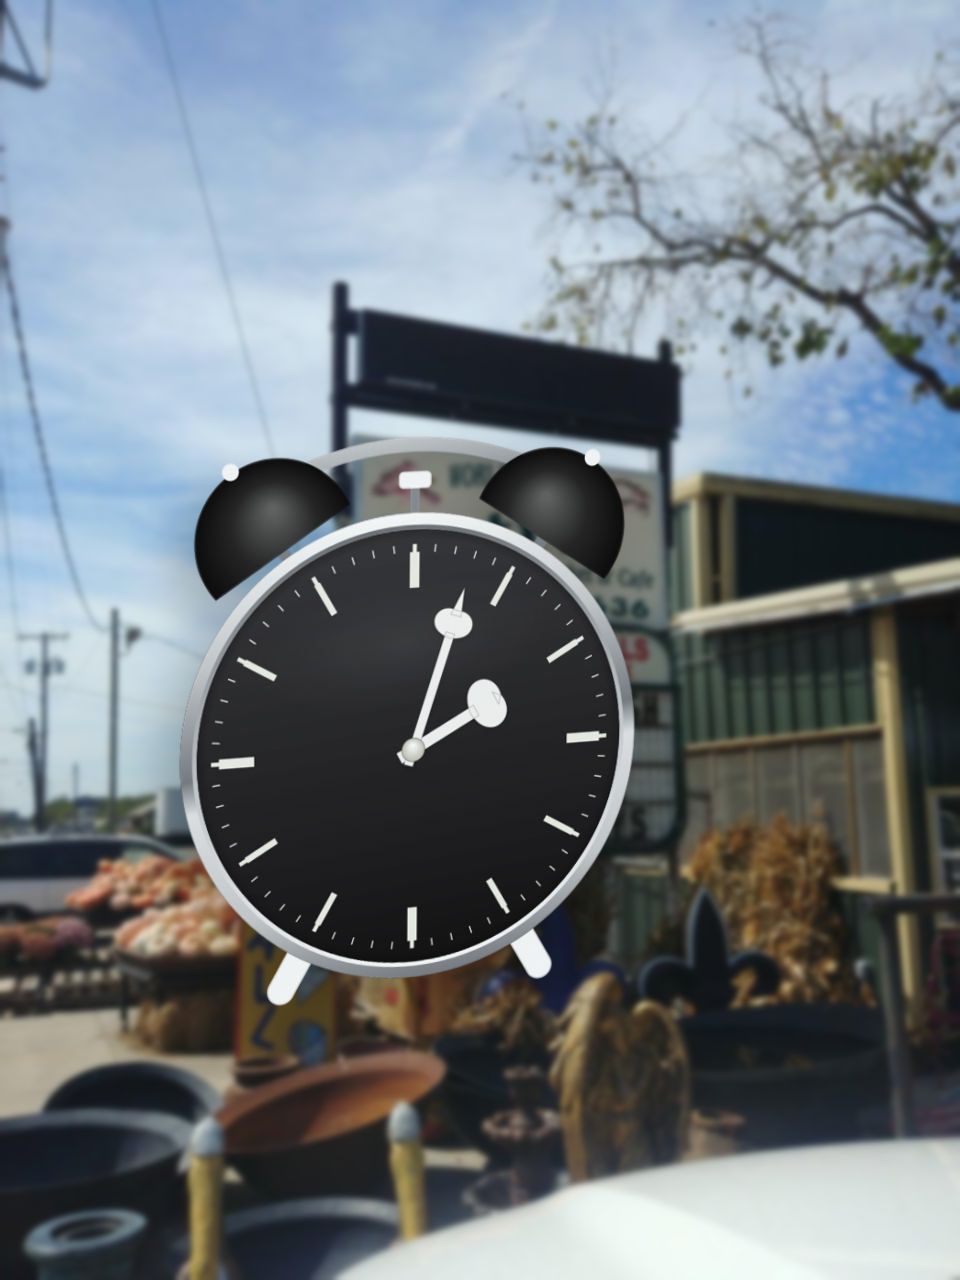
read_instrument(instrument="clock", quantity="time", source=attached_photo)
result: 2:03
